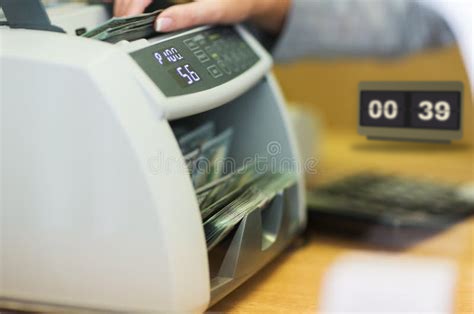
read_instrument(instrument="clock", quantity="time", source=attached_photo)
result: 0:39
